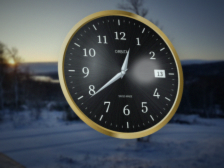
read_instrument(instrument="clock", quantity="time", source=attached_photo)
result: 12:39
